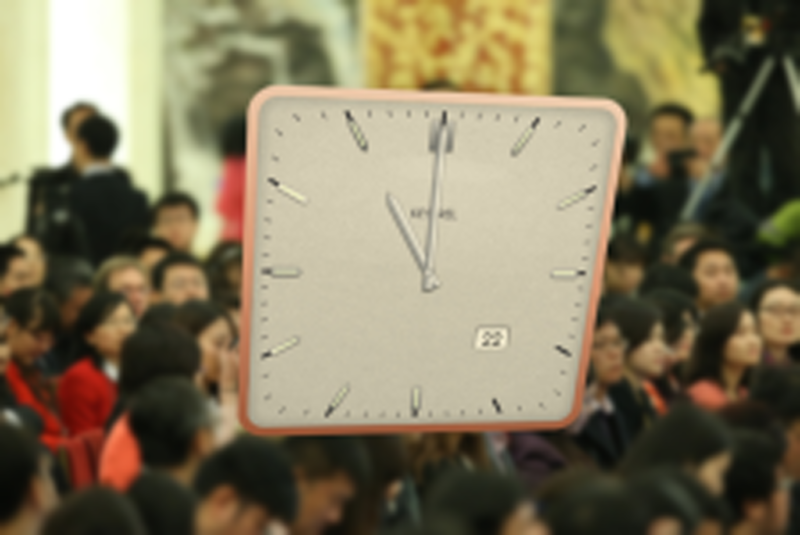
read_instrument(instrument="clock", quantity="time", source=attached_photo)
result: 11:00
